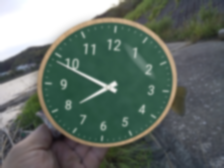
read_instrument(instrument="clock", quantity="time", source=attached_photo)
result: 7:49
